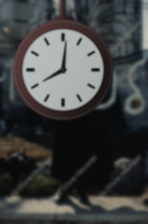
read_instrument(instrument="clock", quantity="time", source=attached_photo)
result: 8:01
